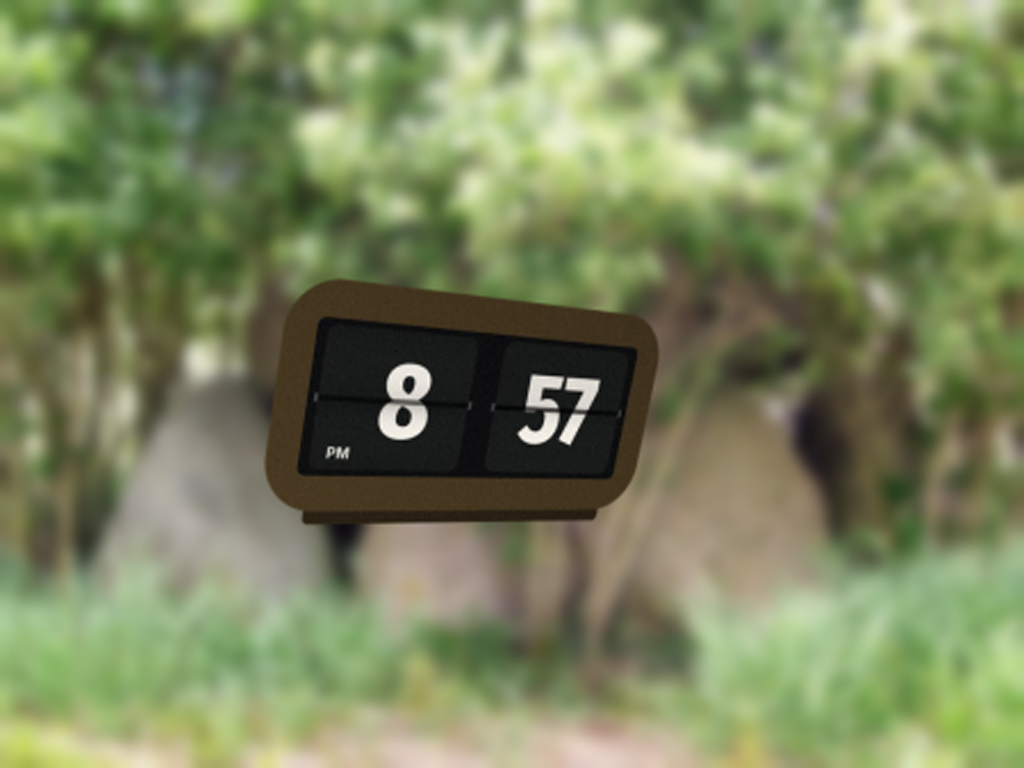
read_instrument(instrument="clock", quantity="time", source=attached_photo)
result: 8:57
